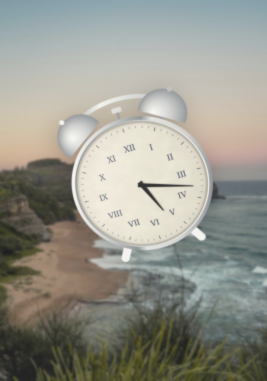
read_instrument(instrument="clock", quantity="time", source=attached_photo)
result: 5:18
